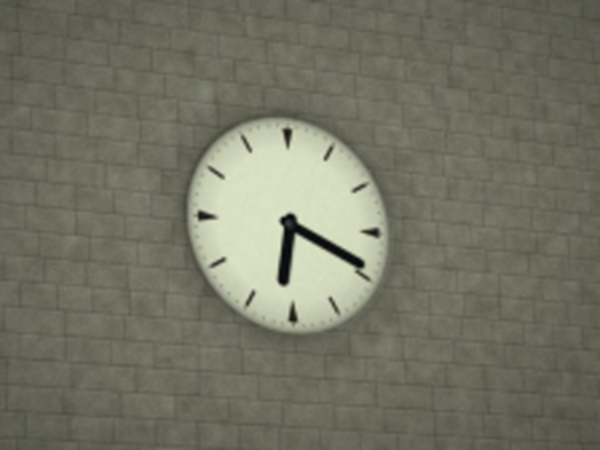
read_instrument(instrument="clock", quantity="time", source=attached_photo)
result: 6:19
